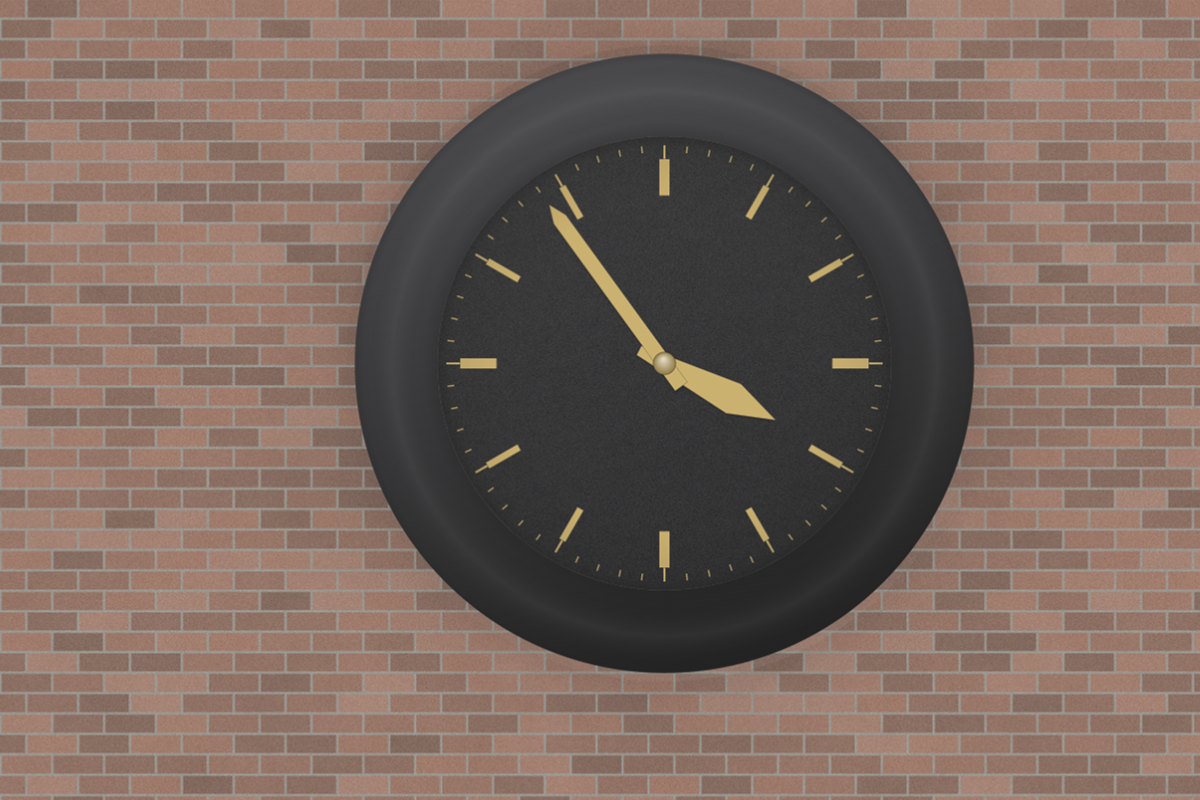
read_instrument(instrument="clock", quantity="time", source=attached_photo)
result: 3:54
